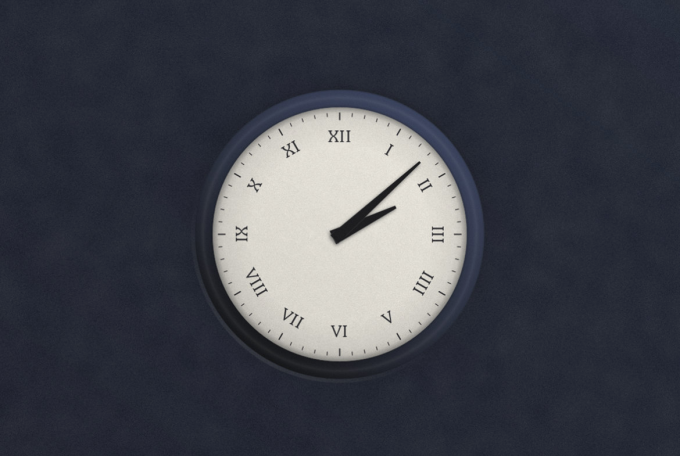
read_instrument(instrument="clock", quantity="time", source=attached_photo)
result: 2:08
